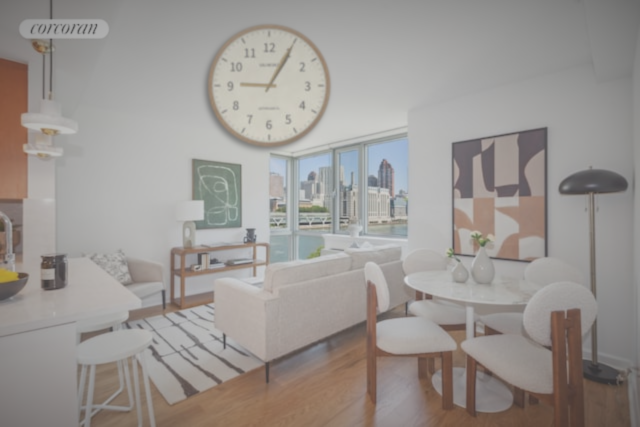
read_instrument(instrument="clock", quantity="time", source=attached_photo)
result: 9:05
